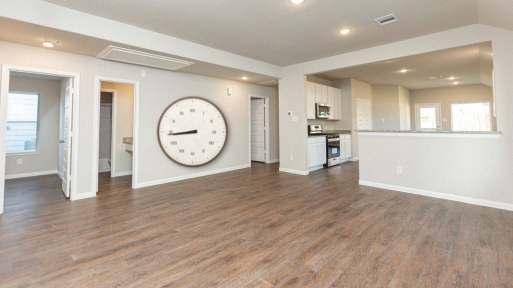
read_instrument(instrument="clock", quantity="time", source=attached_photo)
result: 8:44
